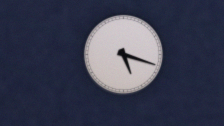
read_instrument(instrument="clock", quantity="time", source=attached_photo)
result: 5:18
